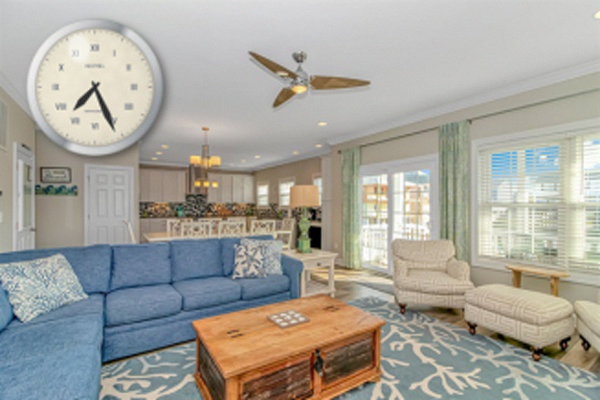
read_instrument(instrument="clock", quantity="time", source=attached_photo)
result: 7:26
